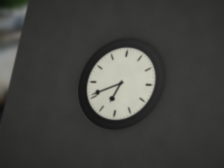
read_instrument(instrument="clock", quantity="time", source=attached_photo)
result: 6:41
